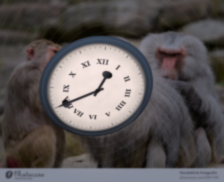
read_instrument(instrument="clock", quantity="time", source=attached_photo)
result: 12:40
